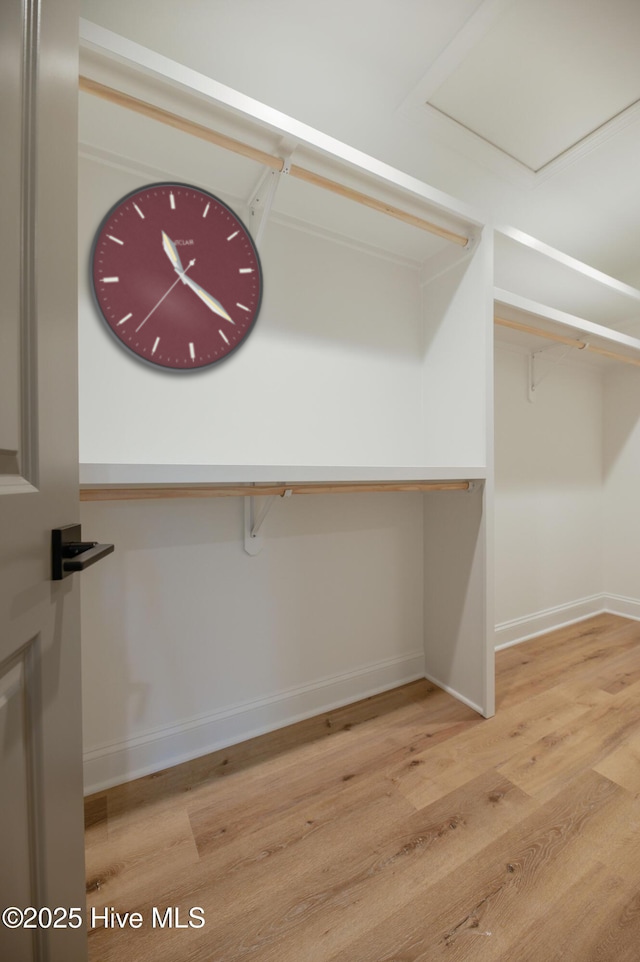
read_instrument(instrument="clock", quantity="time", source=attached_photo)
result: 11:22:38
